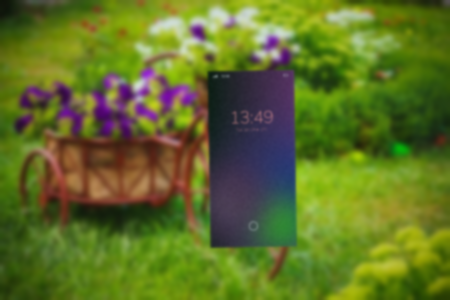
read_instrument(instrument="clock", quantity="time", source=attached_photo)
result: 13:49
